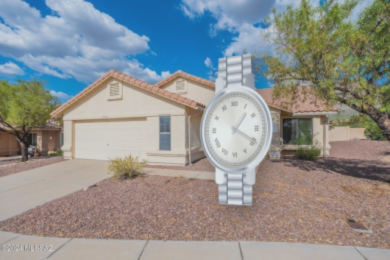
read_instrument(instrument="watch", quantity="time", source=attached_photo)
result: 1:20
